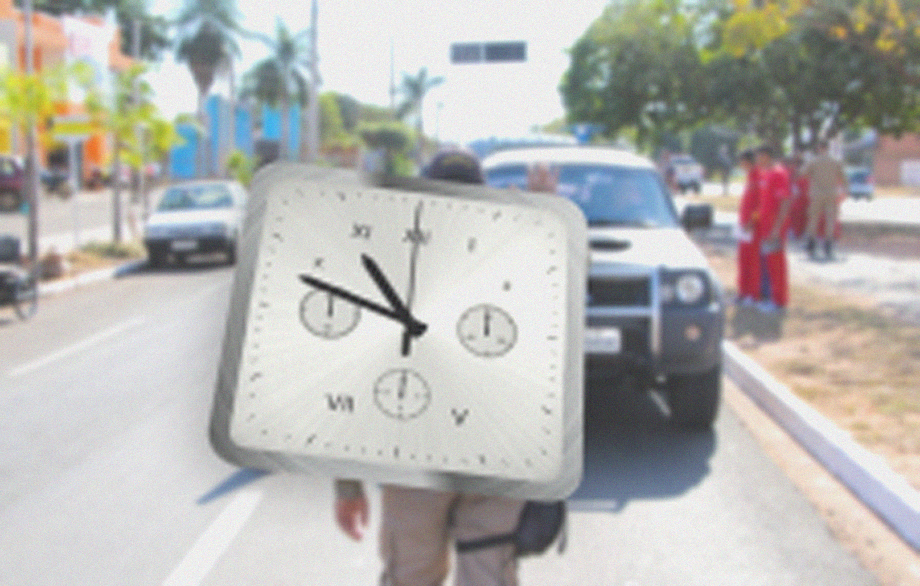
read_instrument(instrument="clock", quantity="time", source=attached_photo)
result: 10:48
